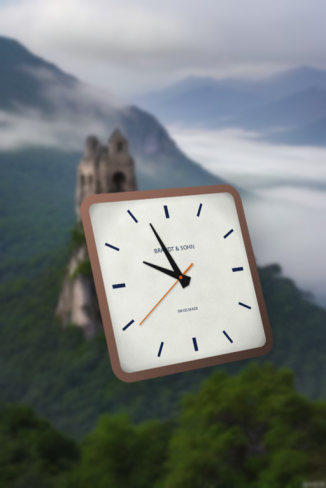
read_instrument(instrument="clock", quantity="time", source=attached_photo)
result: 9:56:39
